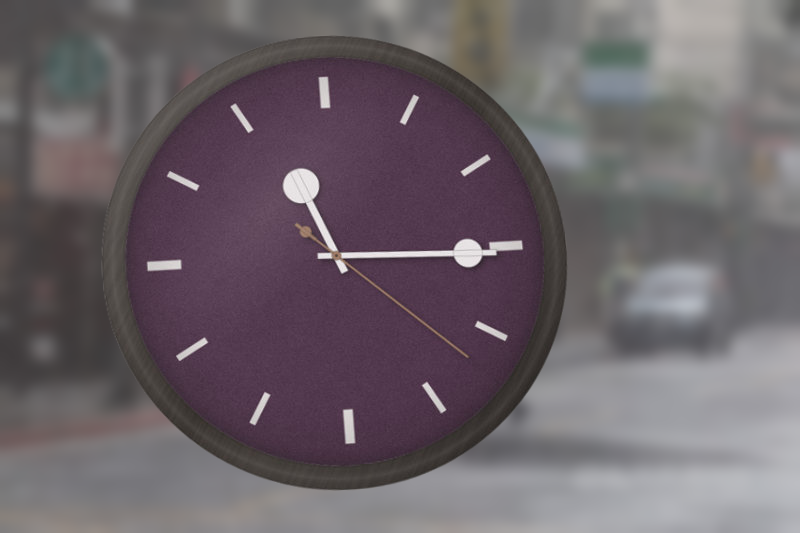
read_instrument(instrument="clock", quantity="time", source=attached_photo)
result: 11:15:22
